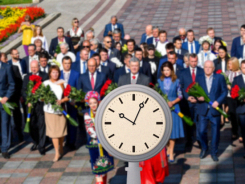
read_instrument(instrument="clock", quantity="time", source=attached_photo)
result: 10:04
